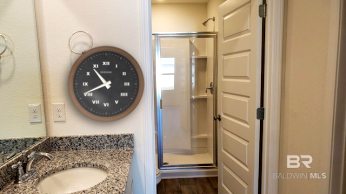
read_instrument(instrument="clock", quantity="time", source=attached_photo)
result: 10:41
